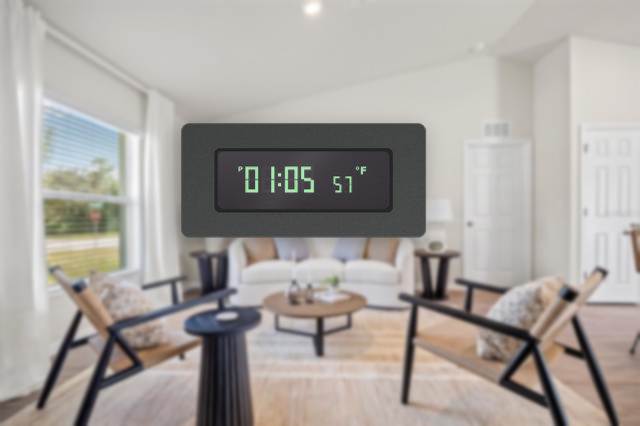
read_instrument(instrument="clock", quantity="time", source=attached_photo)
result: 1:05
